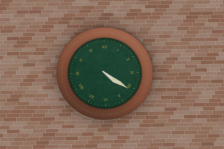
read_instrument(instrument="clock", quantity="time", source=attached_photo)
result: 4:21
